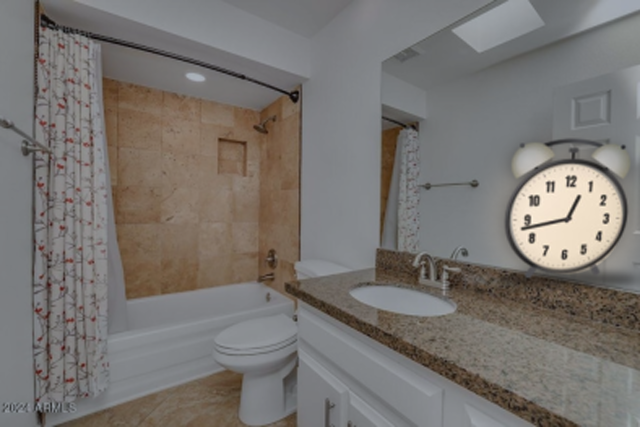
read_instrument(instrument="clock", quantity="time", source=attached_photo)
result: 12:43
